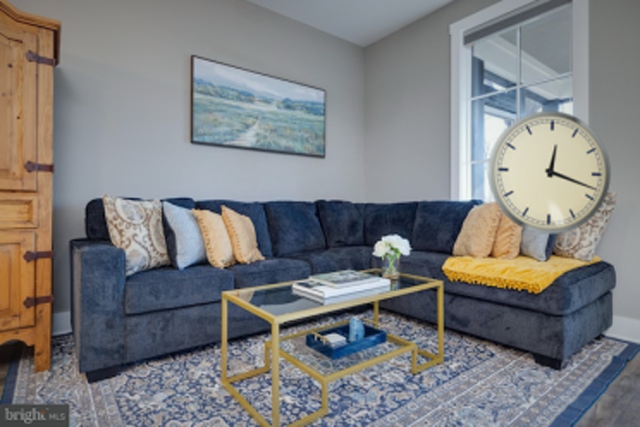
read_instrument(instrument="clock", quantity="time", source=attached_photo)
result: 12:18
